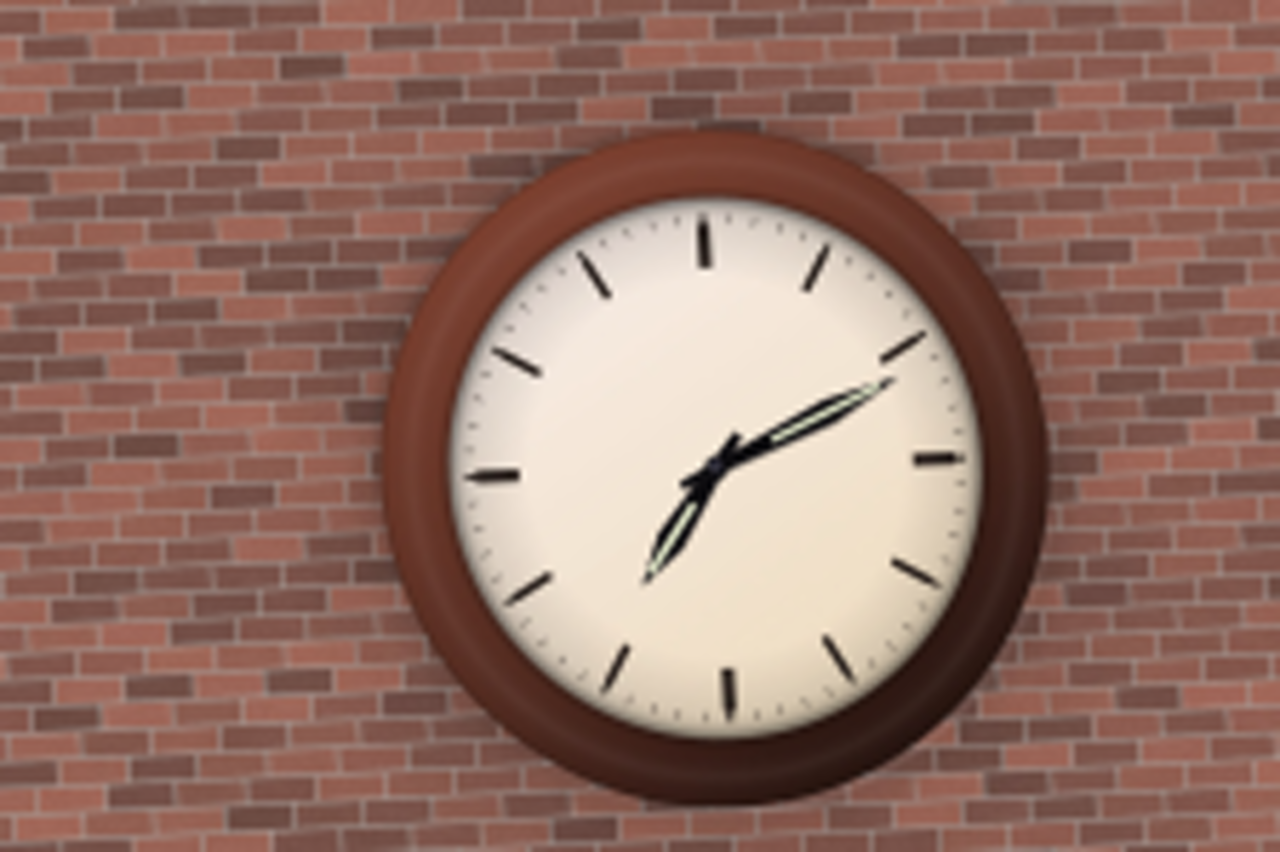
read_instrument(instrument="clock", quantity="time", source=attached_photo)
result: 7:11
